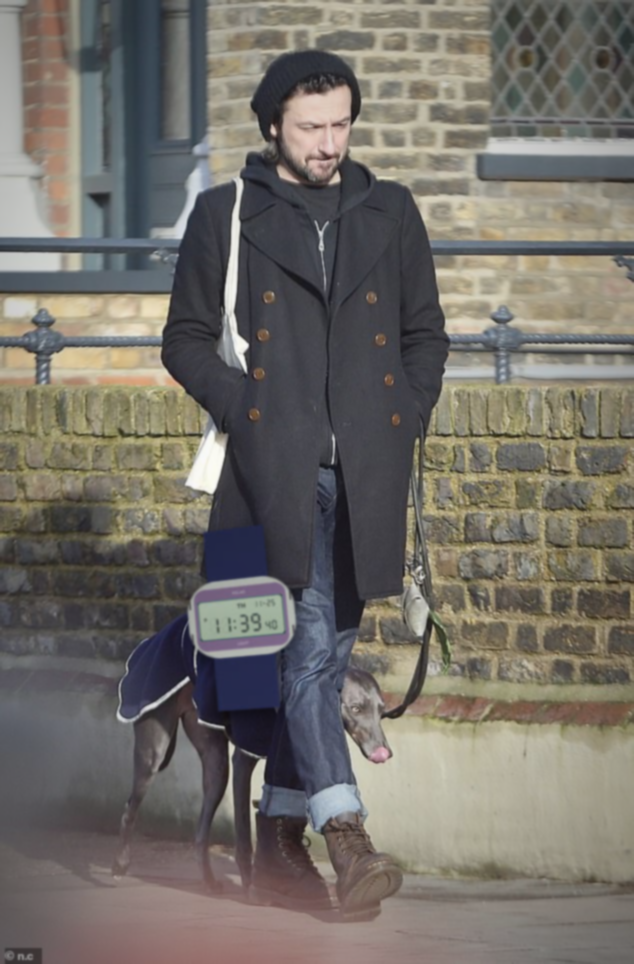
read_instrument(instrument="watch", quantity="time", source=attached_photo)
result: 11:39
